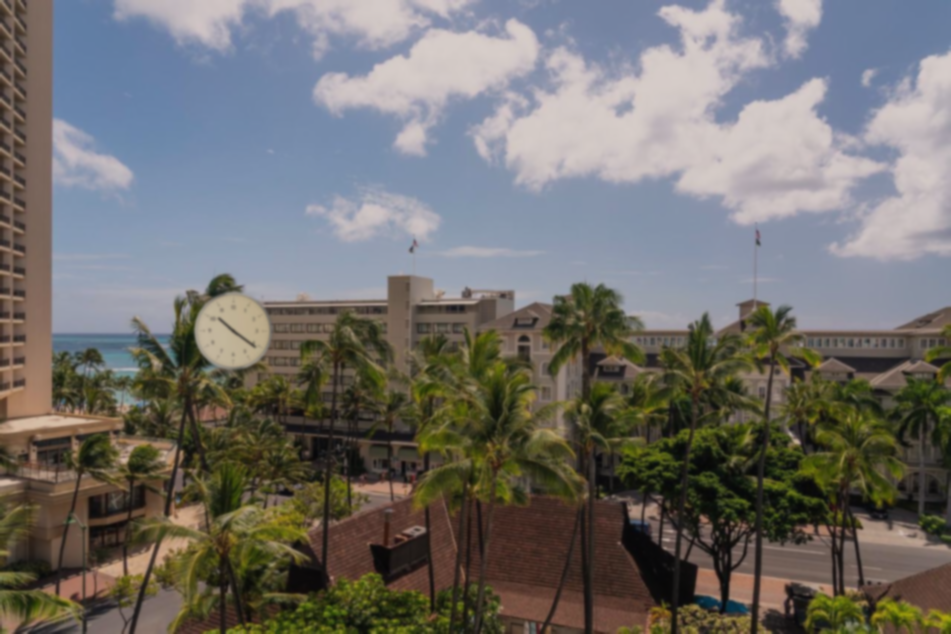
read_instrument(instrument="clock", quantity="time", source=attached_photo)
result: 10:21
